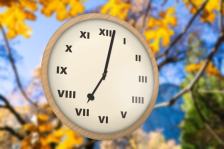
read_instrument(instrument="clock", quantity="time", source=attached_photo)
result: 7:02
